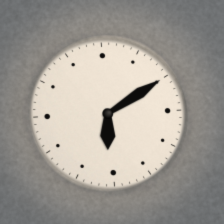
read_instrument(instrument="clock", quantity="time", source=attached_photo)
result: 6:10
